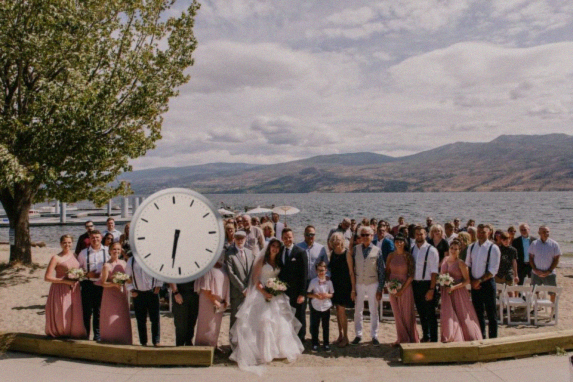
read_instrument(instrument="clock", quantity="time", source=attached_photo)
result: 6:32
